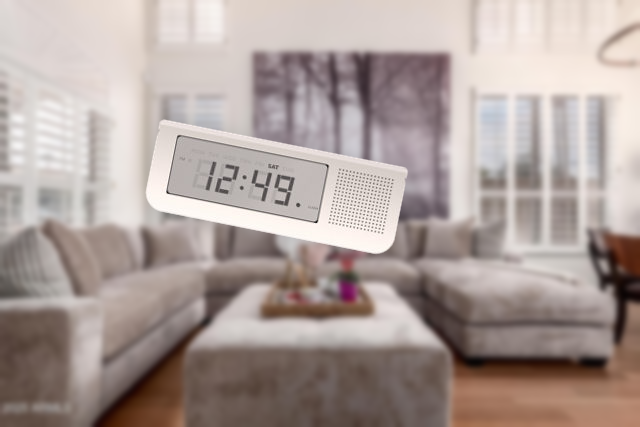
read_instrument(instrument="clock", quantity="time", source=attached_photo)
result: 12:49
